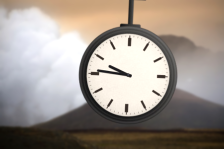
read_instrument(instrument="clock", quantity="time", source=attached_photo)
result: 9:46
